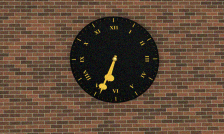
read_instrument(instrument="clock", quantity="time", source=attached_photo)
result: 6:34
